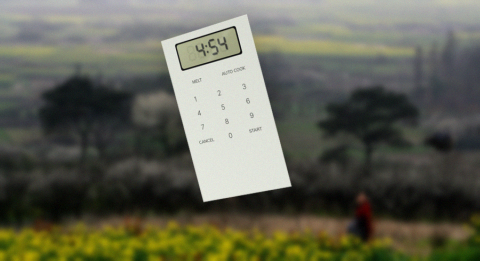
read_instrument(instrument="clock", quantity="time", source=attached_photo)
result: 4:54
